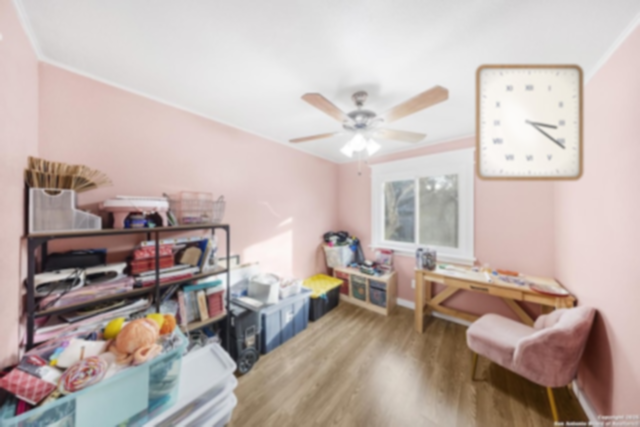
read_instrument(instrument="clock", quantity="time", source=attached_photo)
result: 3:21
